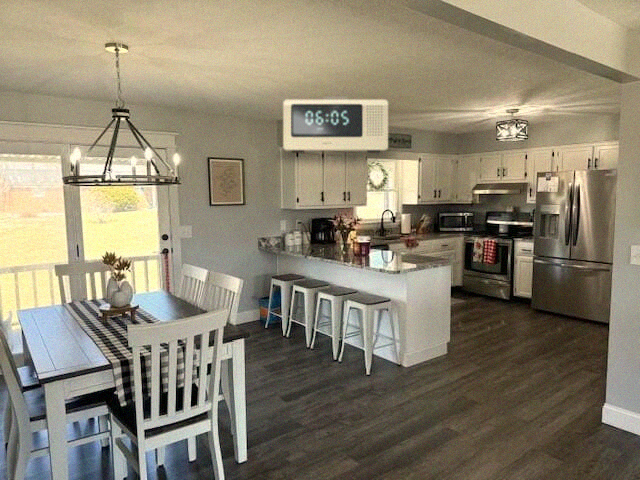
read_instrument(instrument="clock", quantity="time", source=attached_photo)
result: 6:05
